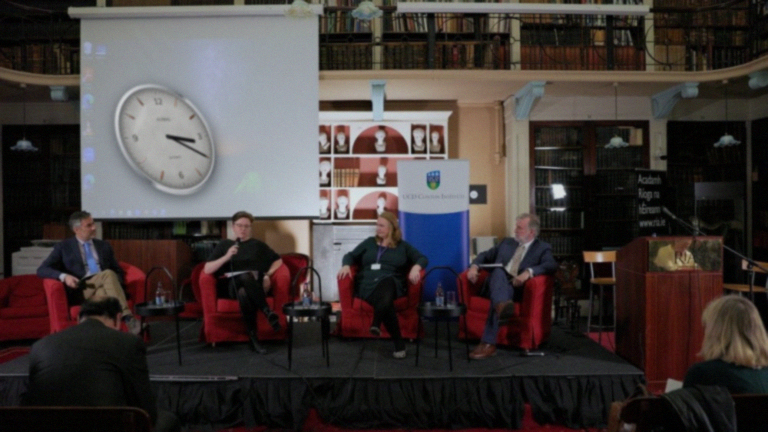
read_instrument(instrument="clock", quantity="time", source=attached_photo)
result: 3:20
